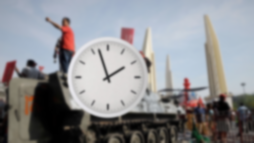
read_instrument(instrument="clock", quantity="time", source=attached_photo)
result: 1:57
